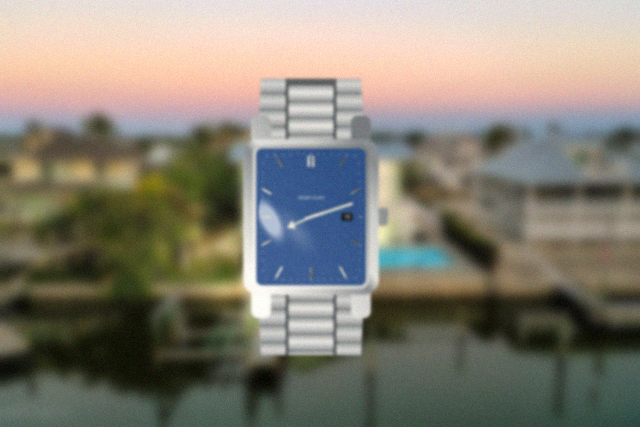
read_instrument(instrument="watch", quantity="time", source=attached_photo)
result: 8:12
